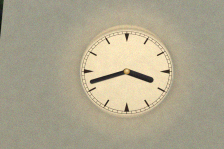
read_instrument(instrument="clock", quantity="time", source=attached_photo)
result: 3:42
